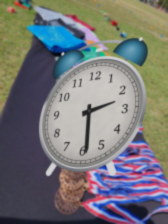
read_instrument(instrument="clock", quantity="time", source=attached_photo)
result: 2:29
